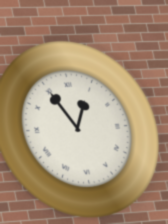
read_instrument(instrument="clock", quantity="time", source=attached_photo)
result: 12:55
